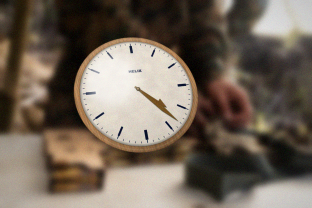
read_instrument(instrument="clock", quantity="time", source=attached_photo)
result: 4:23
